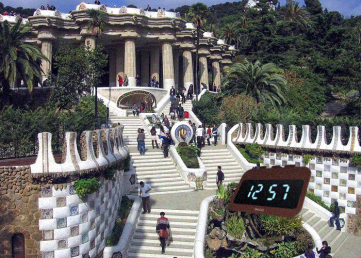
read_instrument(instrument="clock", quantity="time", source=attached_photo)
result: 12:57
